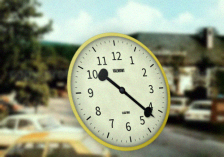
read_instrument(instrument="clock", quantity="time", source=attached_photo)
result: 10:22
